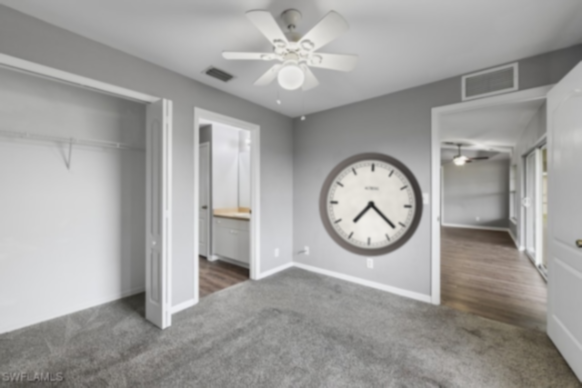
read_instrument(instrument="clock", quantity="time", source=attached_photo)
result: 7:22
